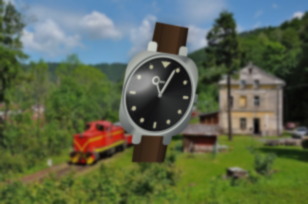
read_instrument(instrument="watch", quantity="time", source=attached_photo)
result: 11:04
